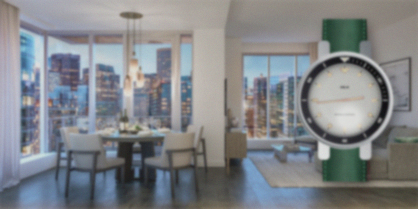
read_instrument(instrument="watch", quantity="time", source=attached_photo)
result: 2:44
